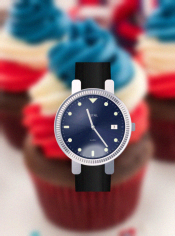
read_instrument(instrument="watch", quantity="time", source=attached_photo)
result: 11:24
